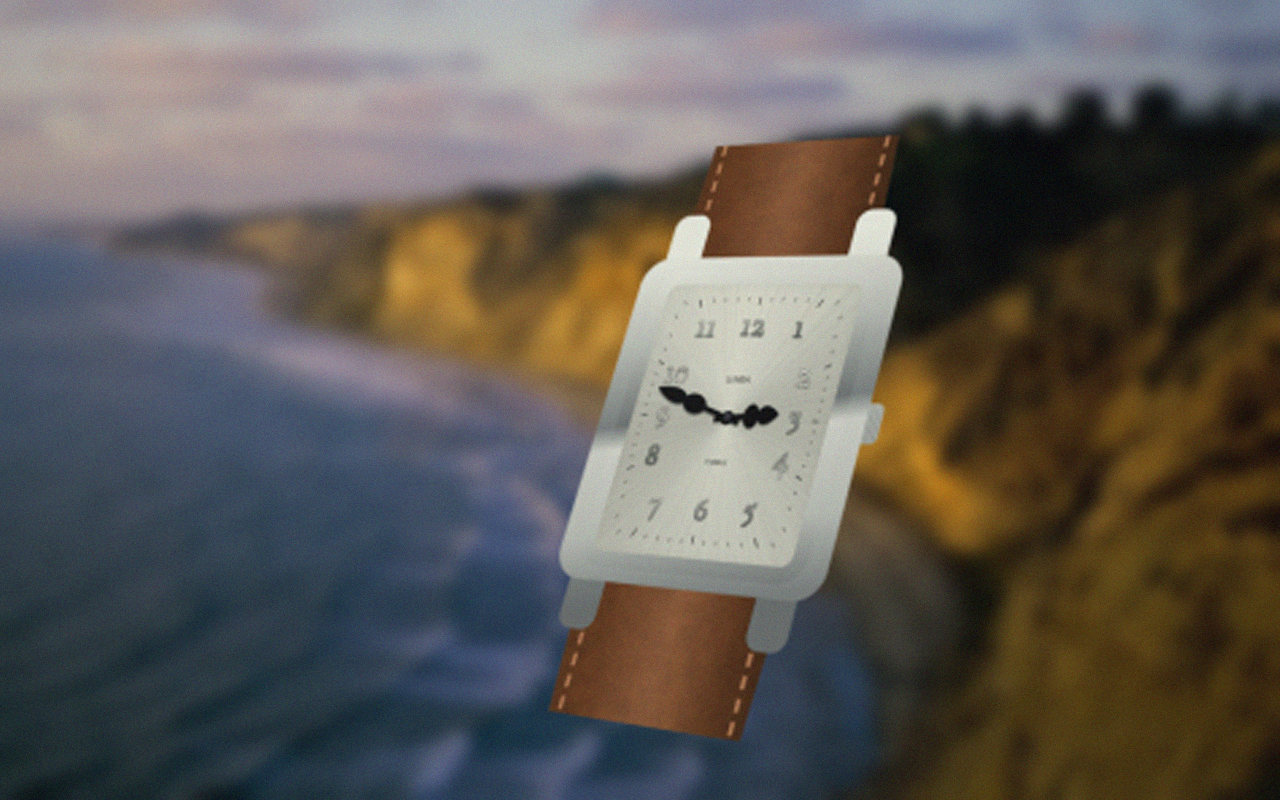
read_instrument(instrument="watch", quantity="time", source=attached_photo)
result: 2:48
